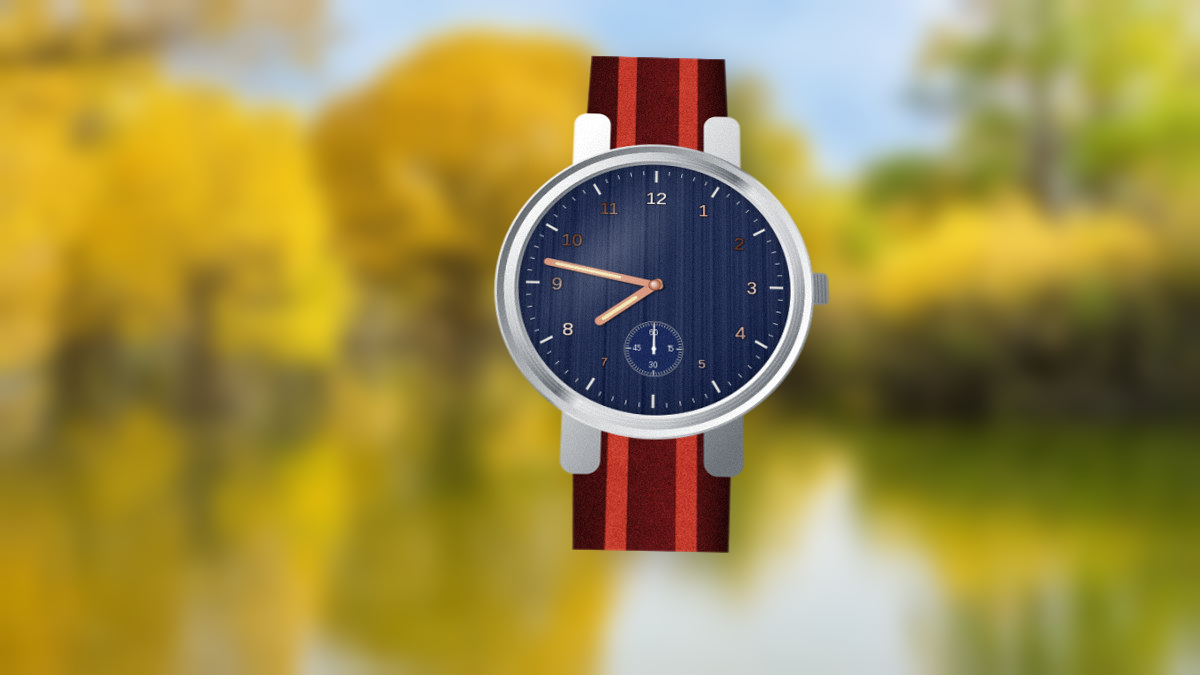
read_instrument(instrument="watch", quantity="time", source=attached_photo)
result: 7:47
